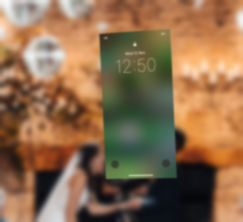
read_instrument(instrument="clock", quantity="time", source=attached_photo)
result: 12:50
